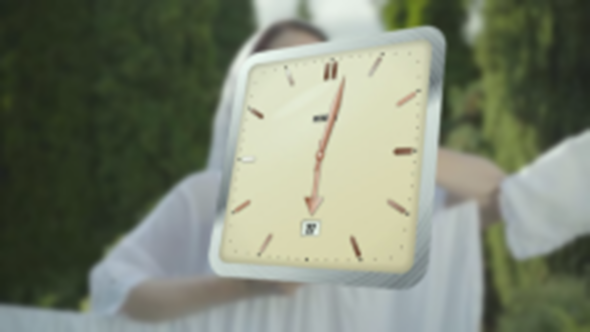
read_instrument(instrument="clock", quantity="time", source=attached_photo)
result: 6:02
